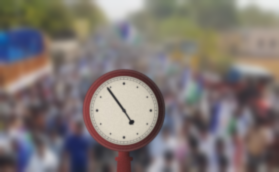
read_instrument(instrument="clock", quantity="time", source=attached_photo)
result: 4:54
